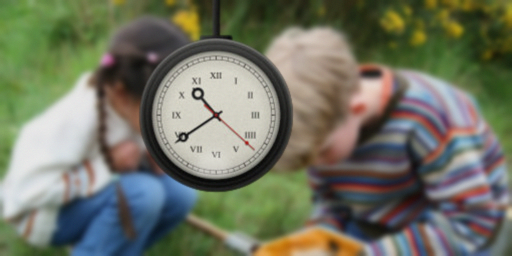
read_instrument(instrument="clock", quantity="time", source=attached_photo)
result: 10:39:22
